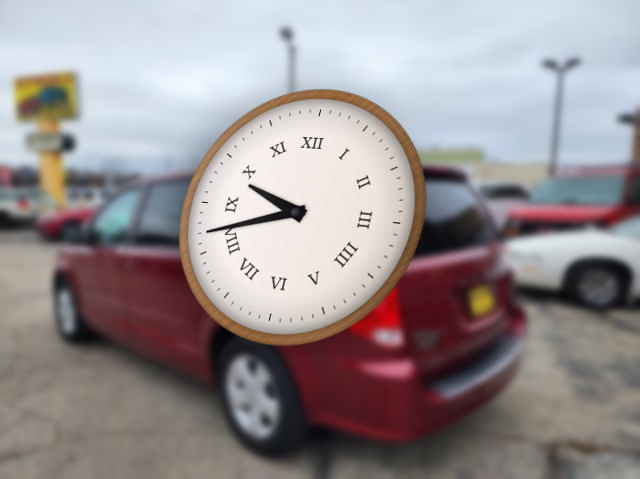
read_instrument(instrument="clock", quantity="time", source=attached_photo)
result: 9:42
